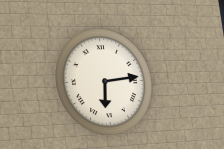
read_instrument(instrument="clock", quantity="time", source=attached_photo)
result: 6:14
